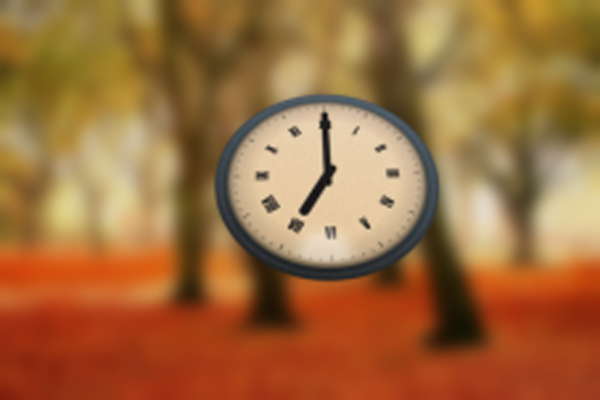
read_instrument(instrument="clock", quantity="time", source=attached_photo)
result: 7:00
